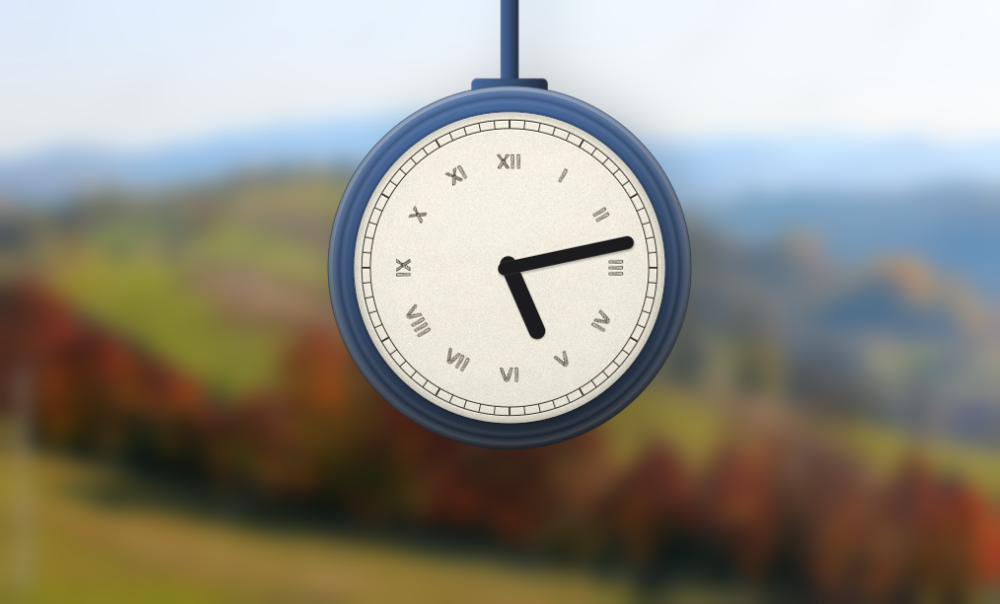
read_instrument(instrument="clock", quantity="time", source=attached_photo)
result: 5:13
